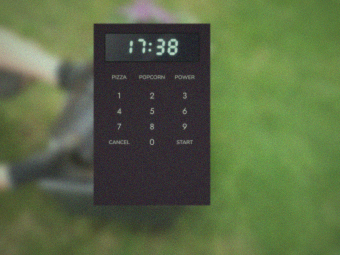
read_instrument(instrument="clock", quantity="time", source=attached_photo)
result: 17:38
